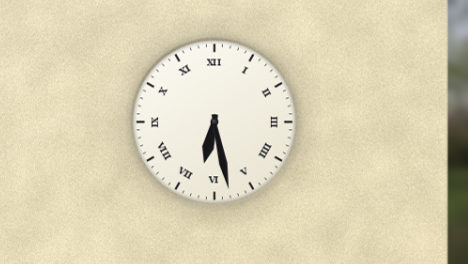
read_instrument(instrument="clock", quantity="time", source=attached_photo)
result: 6:28
